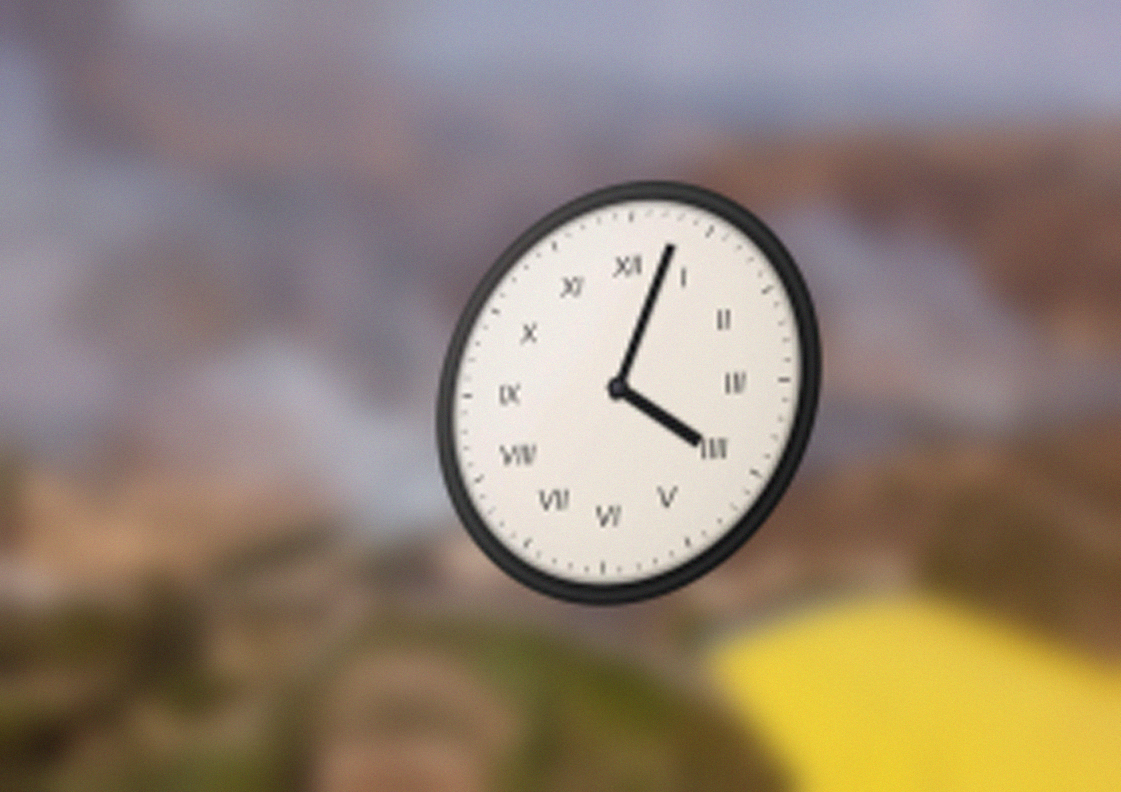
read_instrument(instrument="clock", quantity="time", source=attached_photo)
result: 4:03
